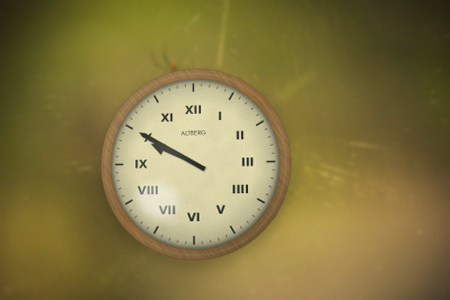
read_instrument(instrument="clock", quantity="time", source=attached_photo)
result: 9:50
